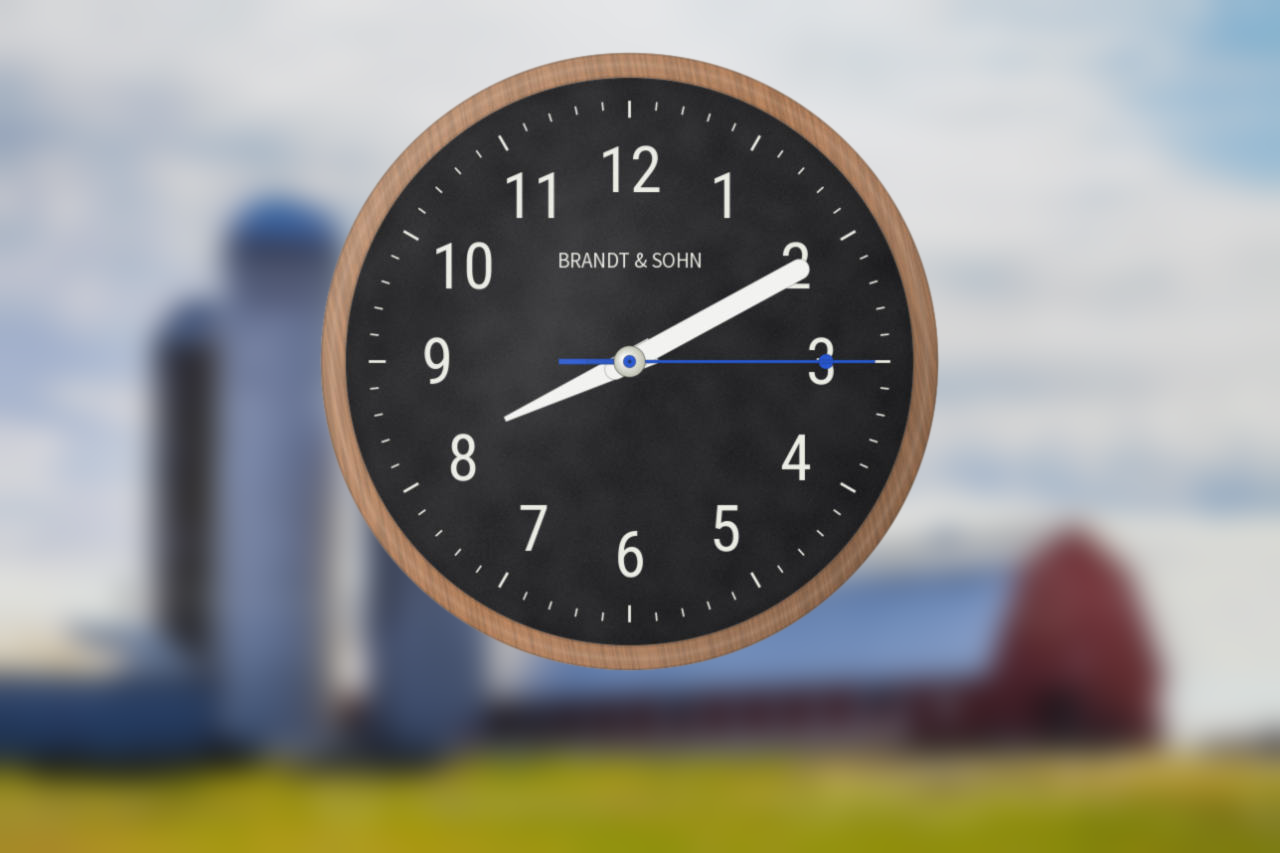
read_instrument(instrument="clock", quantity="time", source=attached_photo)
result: 8:10:15
